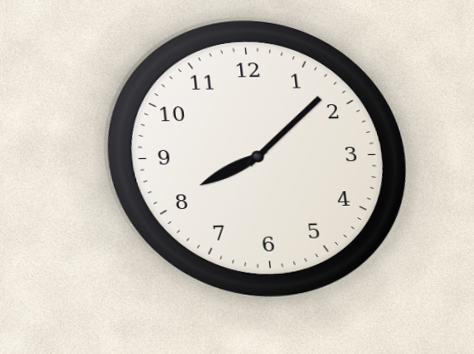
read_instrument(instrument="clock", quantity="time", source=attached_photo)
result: 8:08
